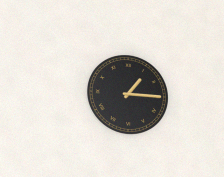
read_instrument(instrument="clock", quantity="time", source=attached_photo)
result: 1:15
